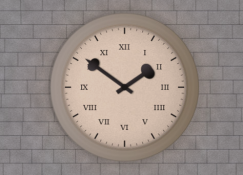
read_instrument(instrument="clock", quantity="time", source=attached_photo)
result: 1:51
